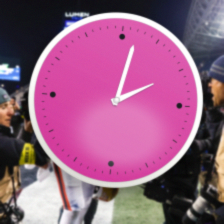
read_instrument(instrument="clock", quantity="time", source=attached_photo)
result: 2:02
